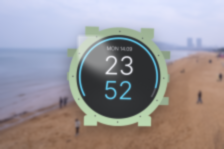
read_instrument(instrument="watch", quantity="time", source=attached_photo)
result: 23:52
